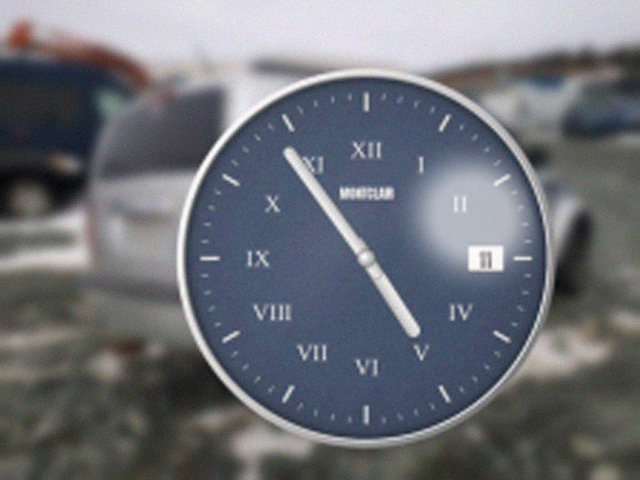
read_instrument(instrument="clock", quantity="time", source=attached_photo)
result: 4:54
